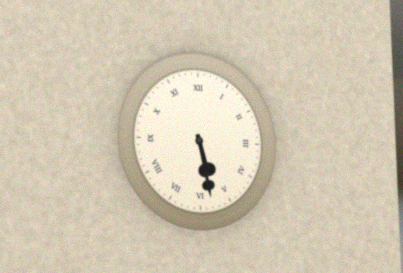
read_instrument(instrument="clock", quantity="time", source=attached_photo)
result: 5:28
